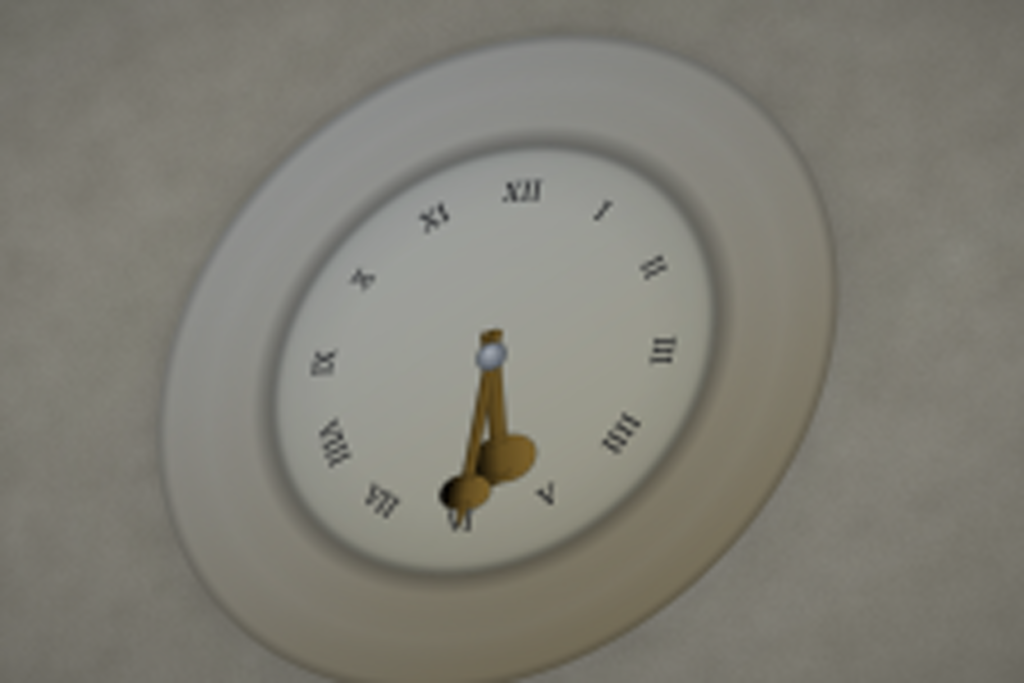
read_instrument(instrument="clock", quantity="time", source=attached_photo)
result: 5:30
